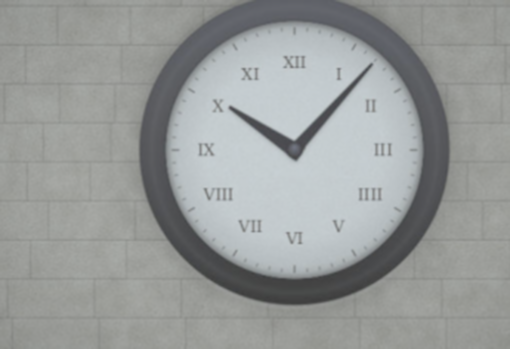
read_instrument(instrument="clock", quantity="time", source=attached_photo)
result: 10:07
